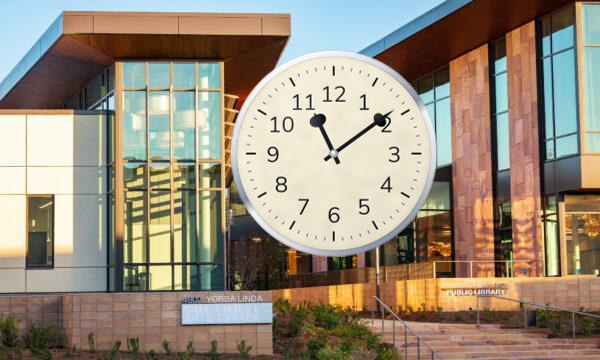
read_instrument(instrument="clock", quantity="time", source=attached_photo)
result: 11:09
